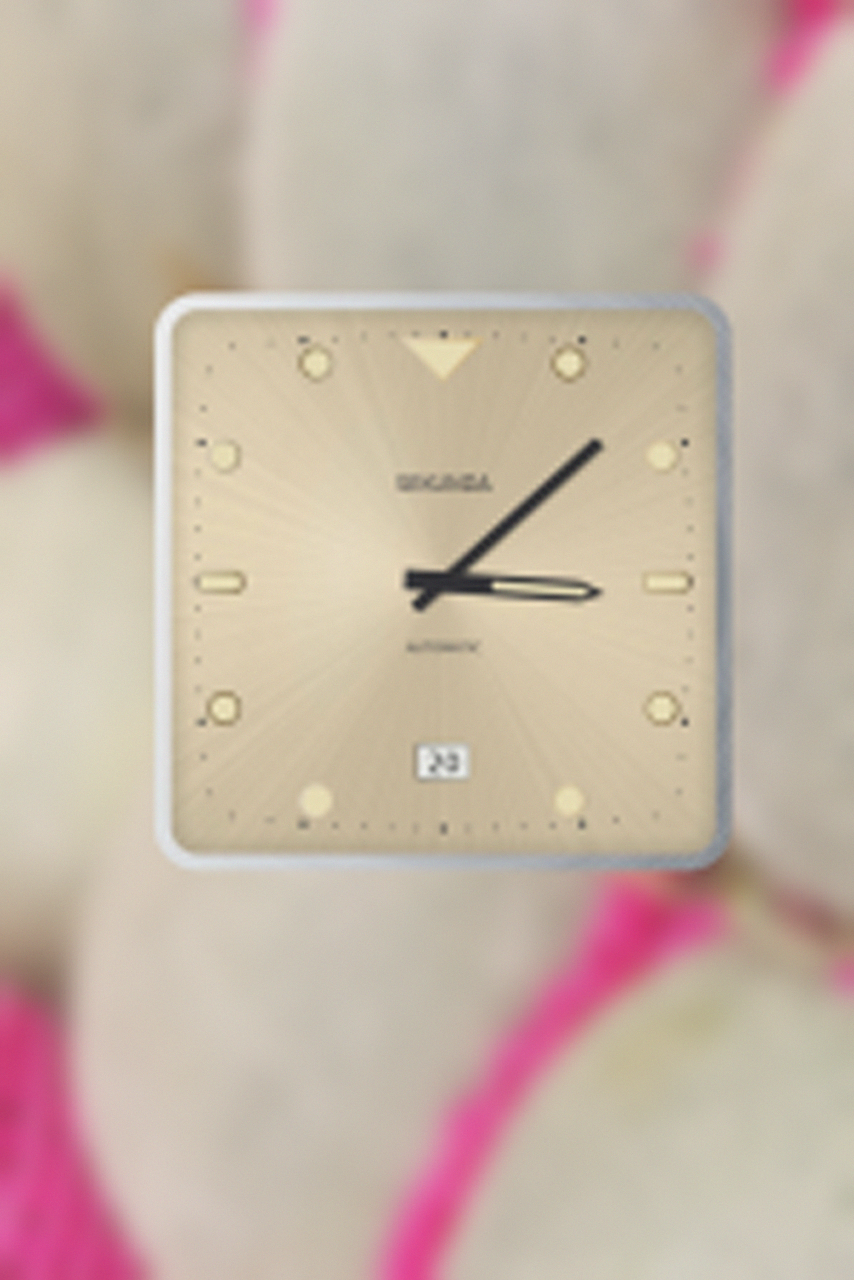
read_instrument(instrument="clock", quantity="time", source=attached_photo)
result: 3:08
